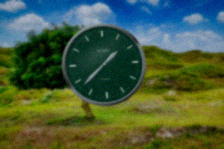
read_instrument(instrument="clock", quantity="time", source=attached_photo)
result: 1:38
